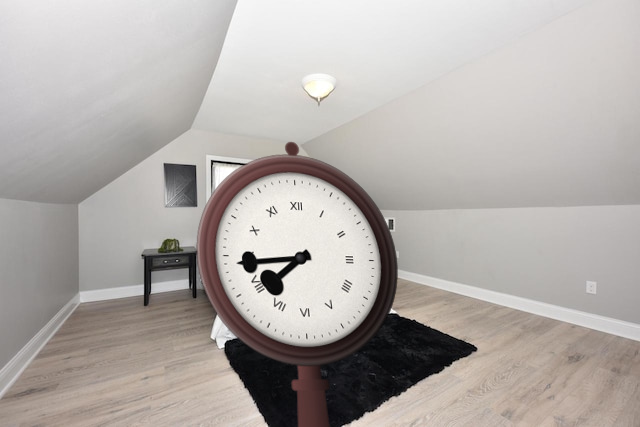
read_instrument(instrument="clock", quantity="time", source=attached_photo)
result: 7:44
